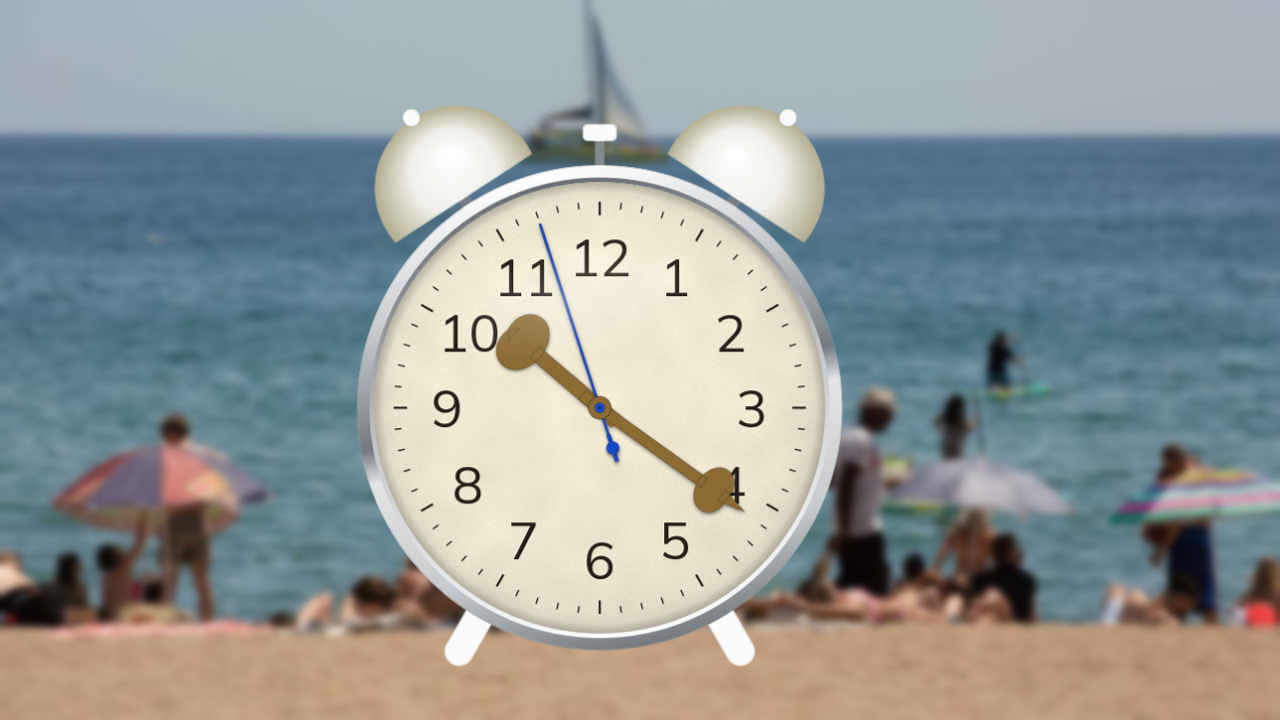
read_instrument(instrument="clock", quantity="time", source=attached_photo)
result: 10:20:57
